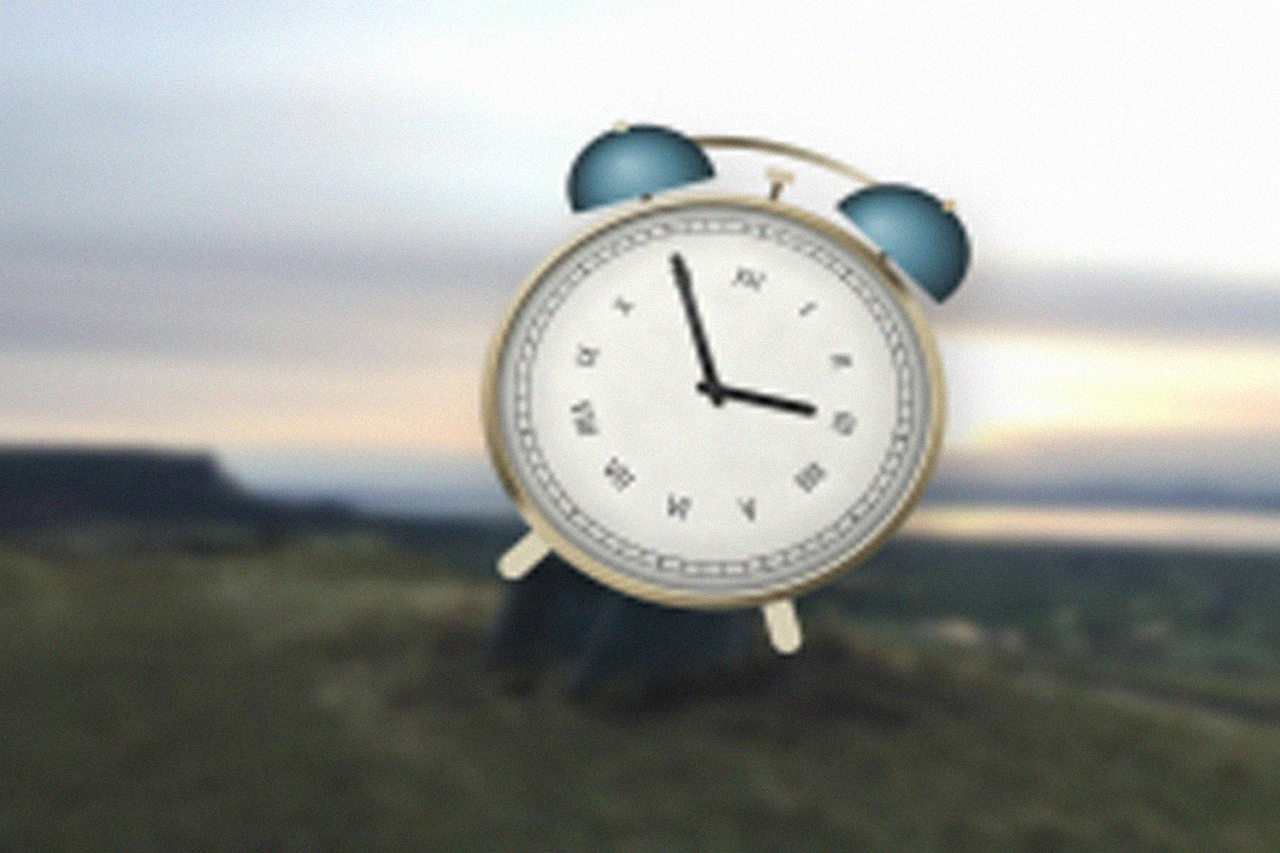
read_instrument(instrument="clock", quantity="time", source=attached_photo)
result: 2:55
